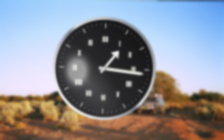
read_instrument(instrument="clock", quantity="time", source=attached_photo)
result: 1:16
